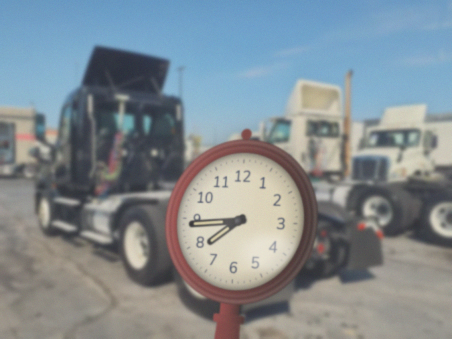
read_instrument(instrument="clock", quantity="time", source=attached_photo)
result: 7:44
